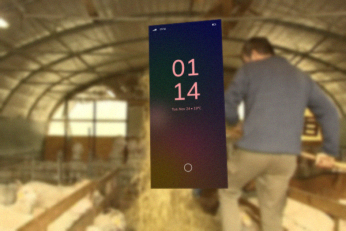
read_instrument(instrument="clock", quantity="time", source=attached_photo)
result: 1:14
